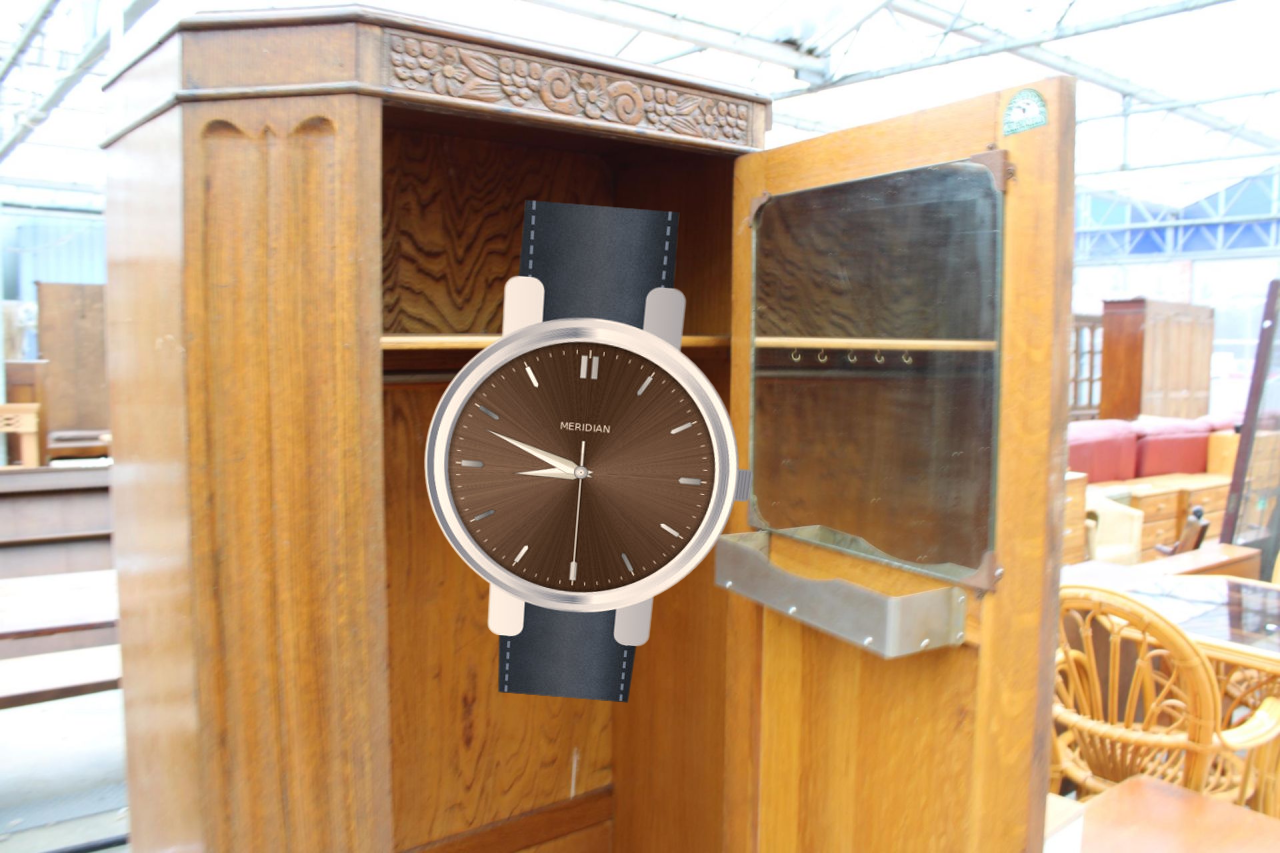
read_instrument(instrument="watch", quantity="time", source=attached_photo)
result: 8:48:30
